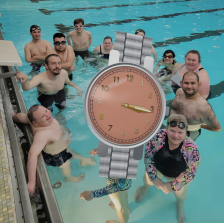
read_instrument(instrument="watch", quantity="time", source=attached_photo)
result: 3:16
